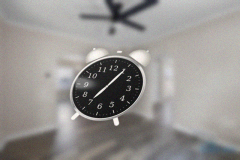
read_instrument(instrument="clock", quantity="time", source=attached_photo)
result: 7:05
